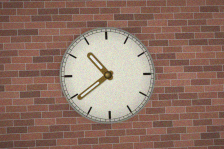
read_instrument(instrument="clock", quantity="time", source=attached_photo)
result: 10:39
